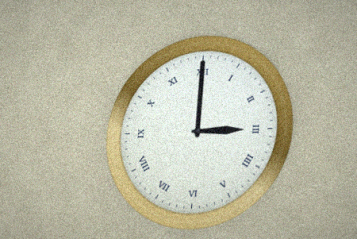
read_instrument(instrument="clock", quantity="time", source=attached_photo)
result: 3:00
